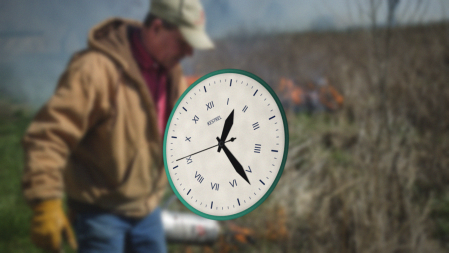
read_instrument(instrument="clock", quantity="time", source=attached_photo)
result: 1:26:46
